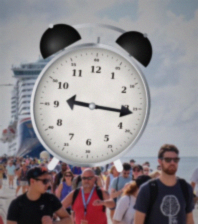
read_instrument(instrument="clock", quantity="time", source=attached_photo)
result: 9:16
